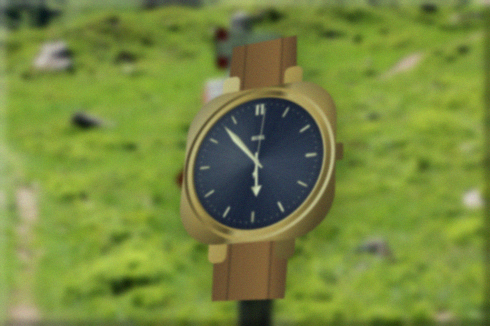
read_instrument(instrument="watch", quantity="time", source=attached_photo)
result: 5:53:01
